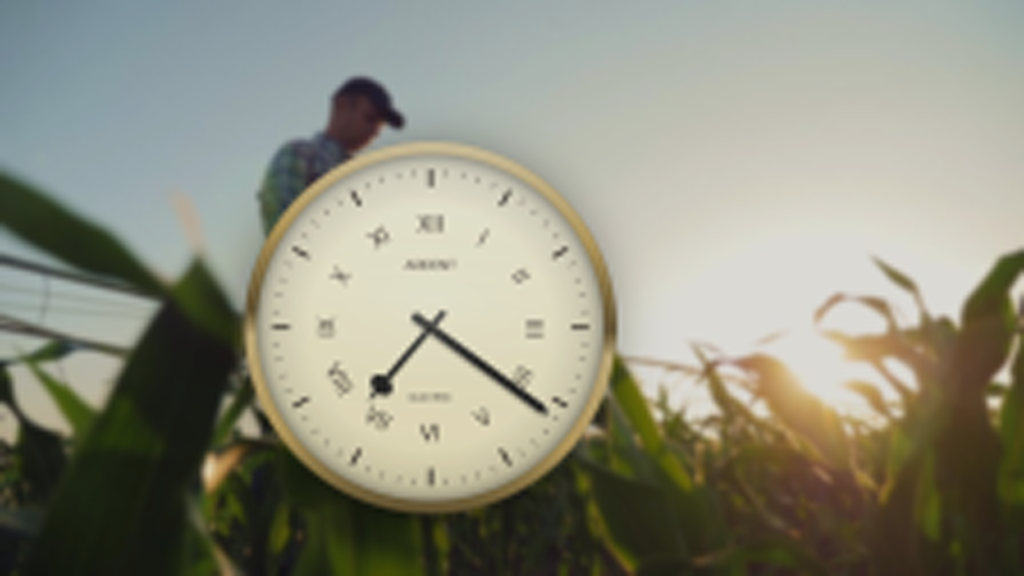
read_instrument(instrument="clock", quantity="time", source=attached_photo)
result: 7:21
